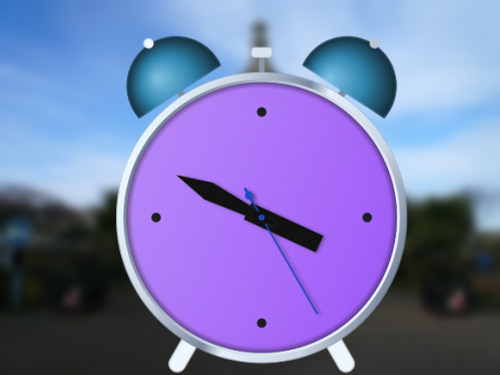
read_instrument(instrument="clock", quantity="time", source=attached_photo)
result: 3:49:25
